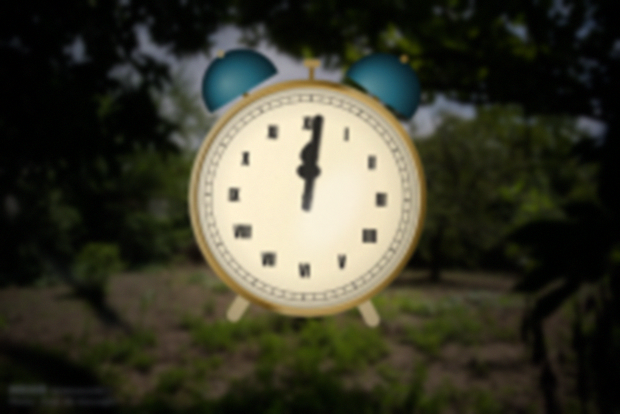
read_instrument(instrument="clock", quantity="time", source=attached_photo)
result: 12:01
